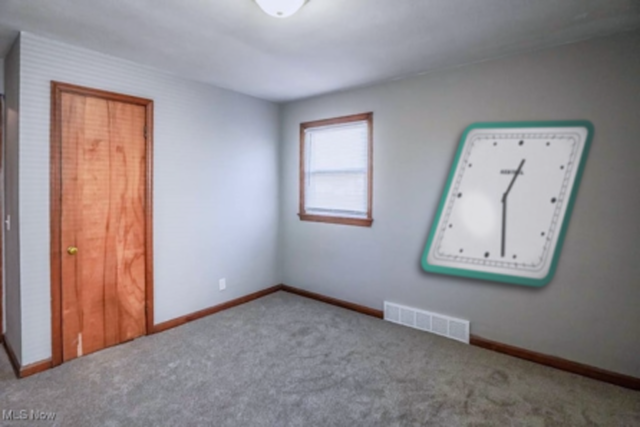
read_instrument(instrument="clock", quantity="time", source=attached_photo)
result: 12:27
